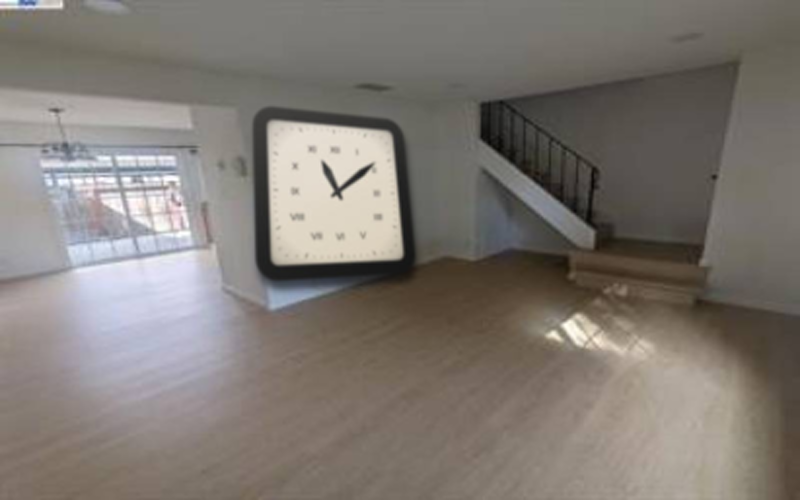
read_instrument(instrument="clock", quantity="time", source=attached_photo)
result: 11:09
